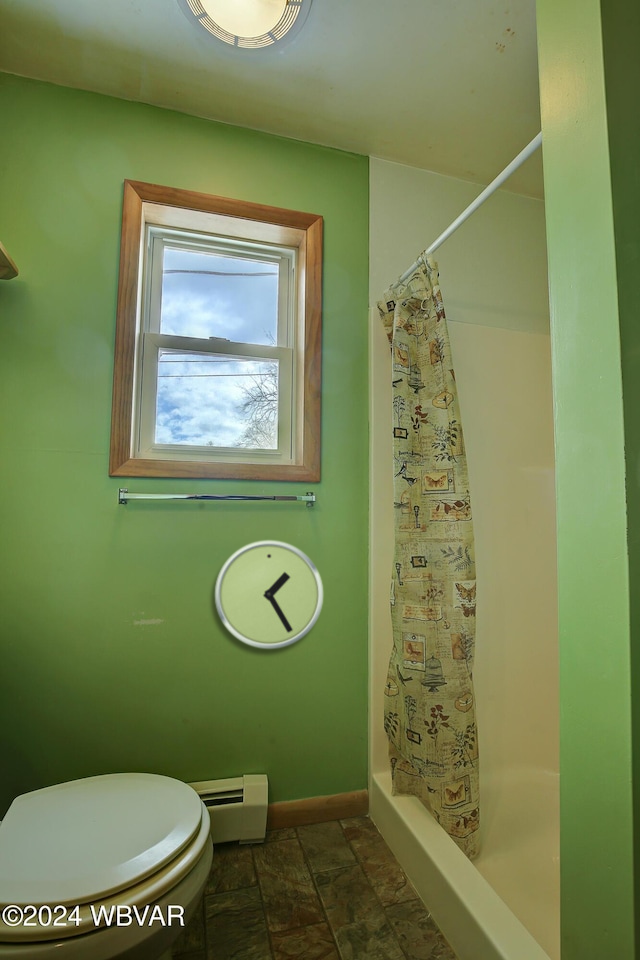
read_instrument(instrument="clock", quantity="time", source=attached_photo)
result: 1:25
